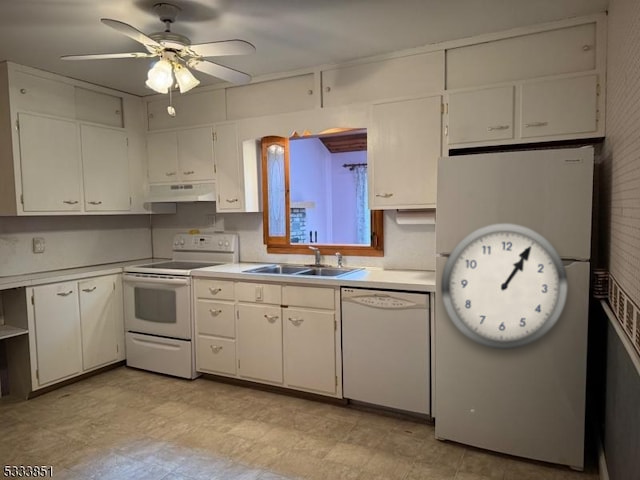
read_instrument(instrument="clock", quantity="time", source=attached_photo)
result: 1:05
